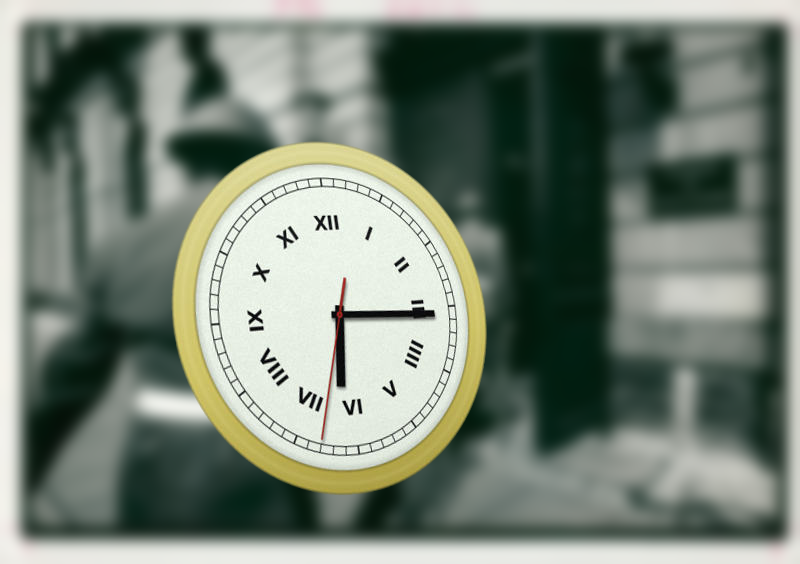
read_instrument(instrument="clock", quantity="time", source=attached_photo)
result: 6:15:33
